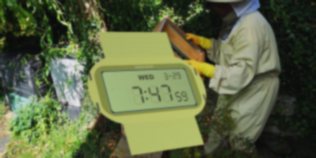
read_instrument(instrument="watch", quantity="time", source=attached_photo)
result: 7:47
